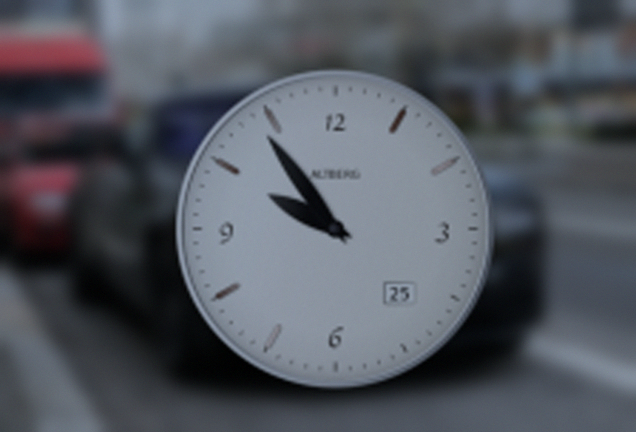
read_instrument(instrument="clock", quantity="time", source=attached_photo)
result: 9:54
